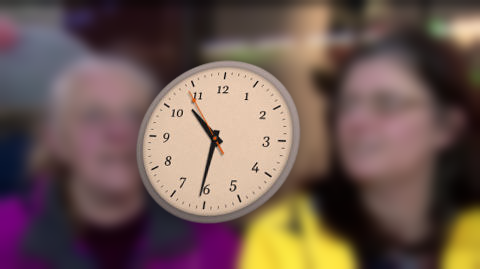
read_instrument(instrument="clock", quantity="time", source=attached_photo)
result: 10:30:54
